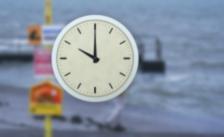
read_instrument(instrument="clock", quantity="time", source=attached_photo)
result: 10:00
